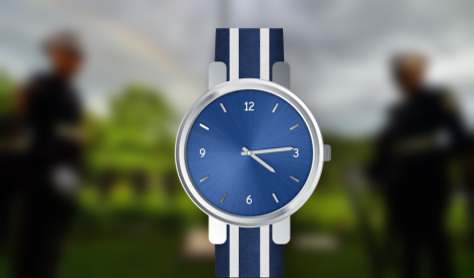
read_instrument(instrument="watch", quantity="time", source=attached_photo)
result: 4:14
